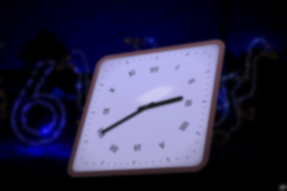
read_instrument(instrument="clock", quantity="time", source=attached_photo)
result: 2:40
